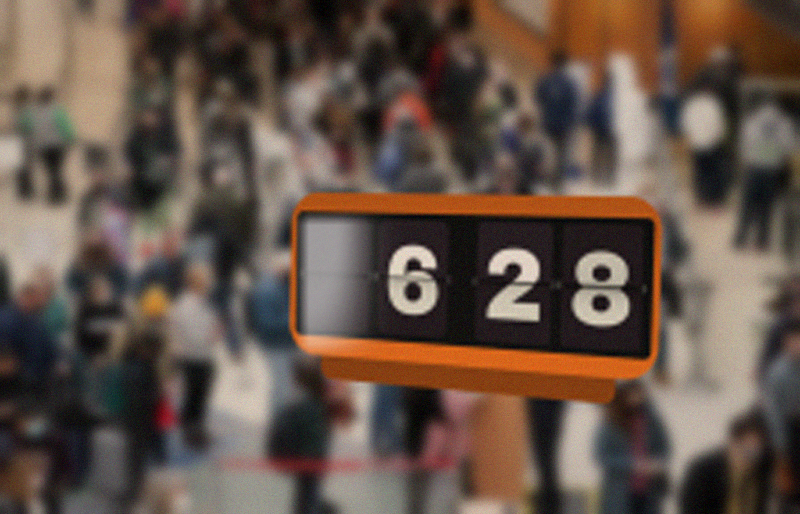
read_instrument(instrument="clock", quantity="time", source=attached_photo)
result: 6:28
